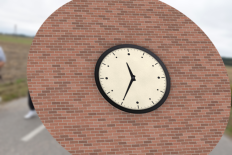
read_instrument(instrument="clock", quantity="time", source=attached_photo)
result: 11:35
